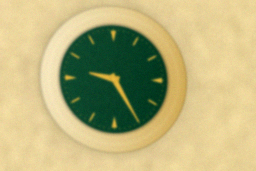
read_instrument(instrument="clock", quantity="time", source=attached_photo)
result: 9:25
